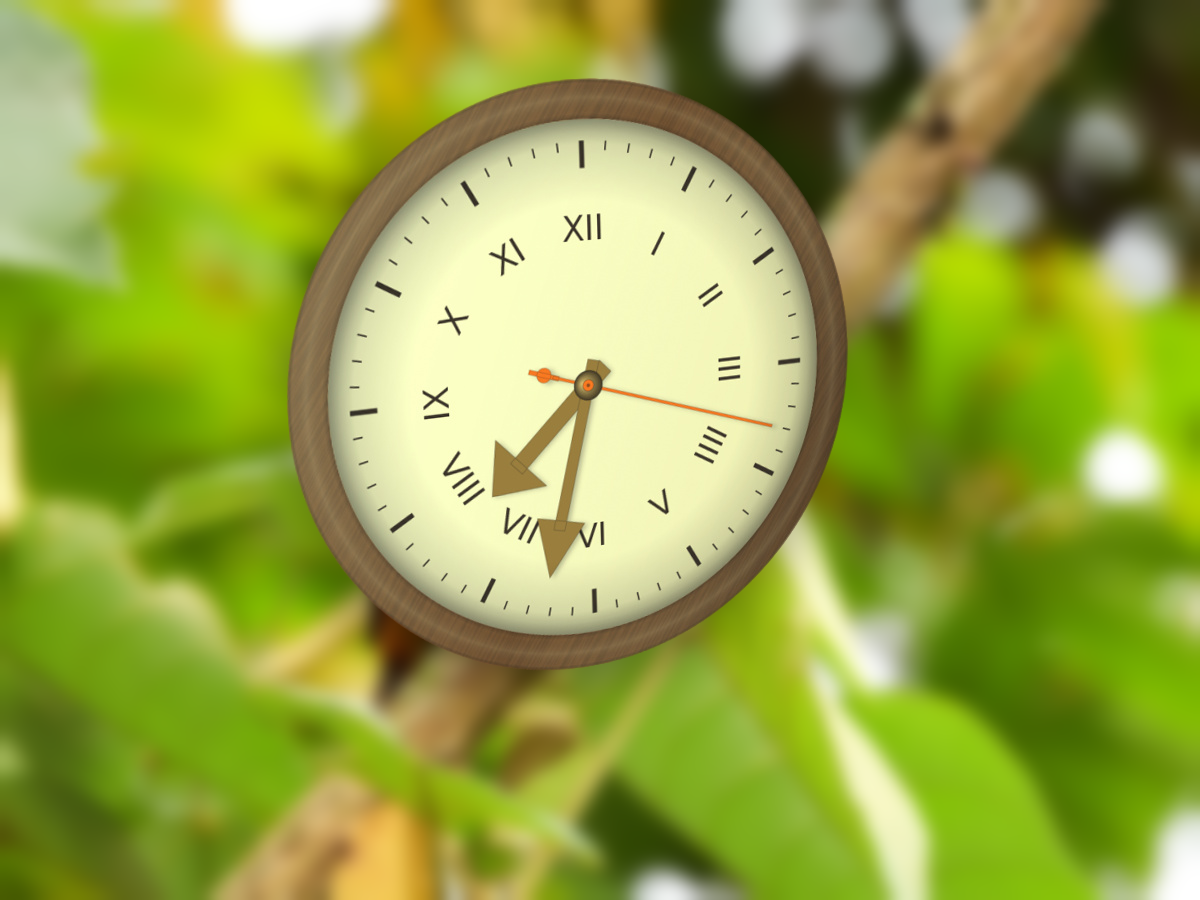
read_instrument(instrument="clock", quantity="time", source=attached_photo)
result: 7:32:18
